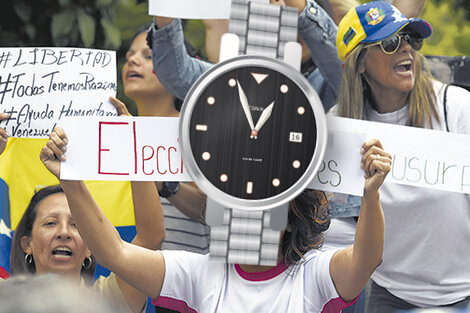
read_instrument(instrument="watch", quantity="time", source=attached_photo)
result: 12:56
